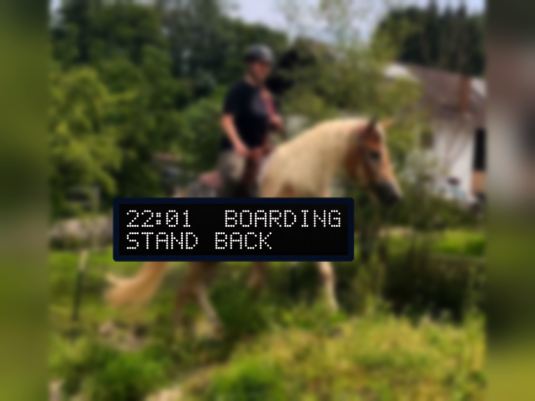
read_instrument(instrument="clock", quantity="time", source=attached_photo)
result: 22:01
